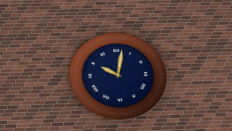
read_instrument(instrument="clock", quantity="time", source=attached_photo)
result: 10:02
